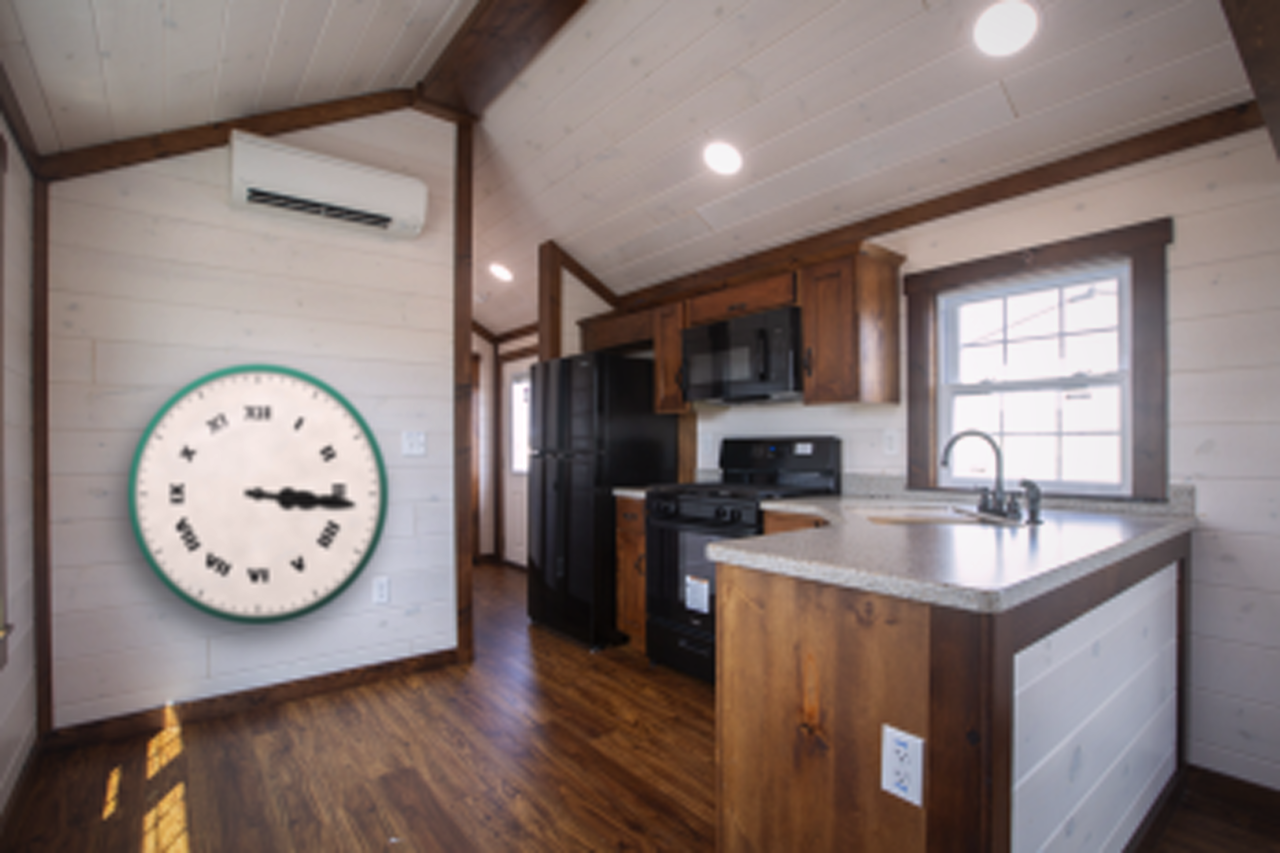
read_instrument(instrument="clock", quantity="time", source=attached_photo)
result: 3:16
